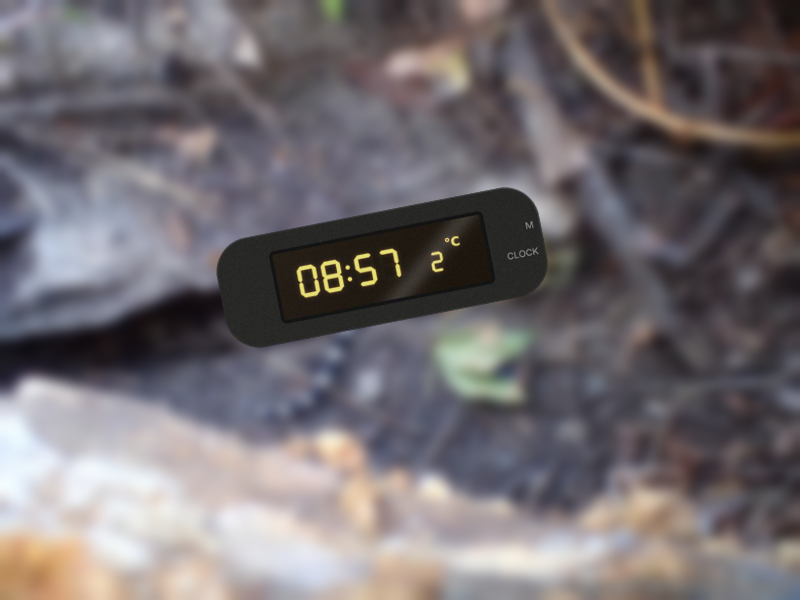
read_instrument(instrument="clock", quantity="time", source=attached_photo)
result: 8:57
